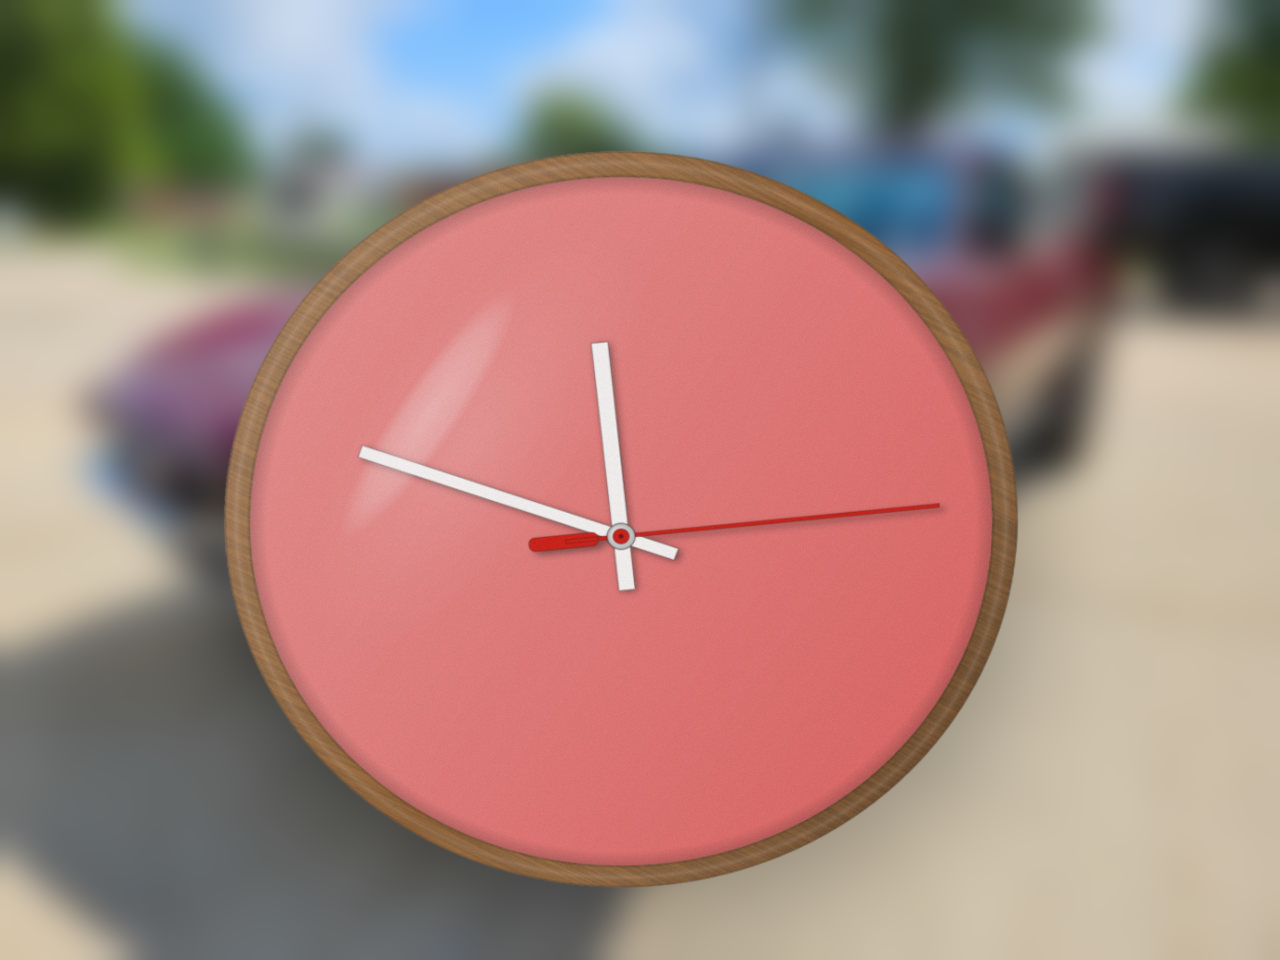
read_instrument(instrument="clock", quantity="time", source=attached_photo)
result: 11:48:14
